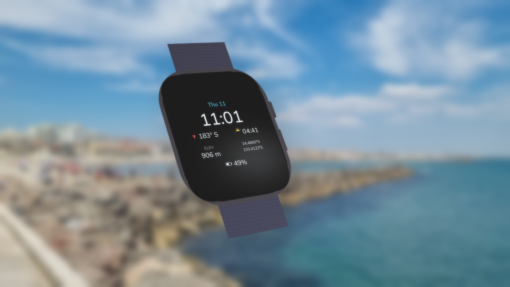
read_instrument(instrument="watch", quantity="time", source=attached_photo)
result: 11:01
